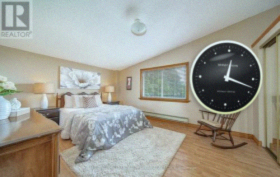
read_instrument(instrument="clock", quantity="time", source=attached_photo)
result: 12:18
